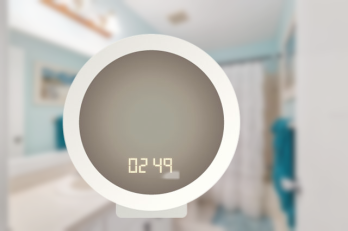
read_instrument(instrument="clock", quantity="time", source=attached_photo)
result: 2:49
